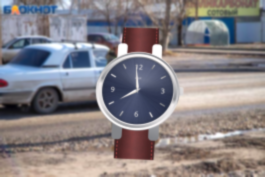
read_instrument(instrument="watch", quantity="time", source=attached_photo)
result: 7:59
